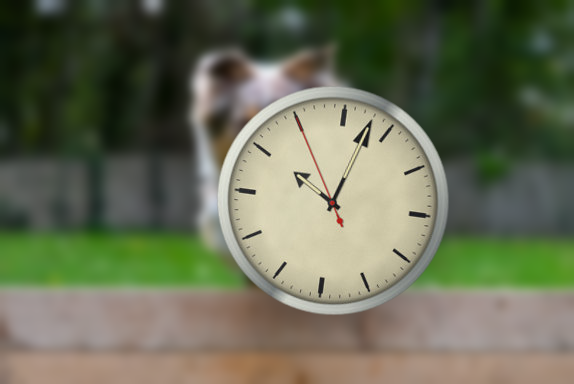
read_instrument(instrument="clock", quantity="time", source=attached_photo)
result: 10:02:55
